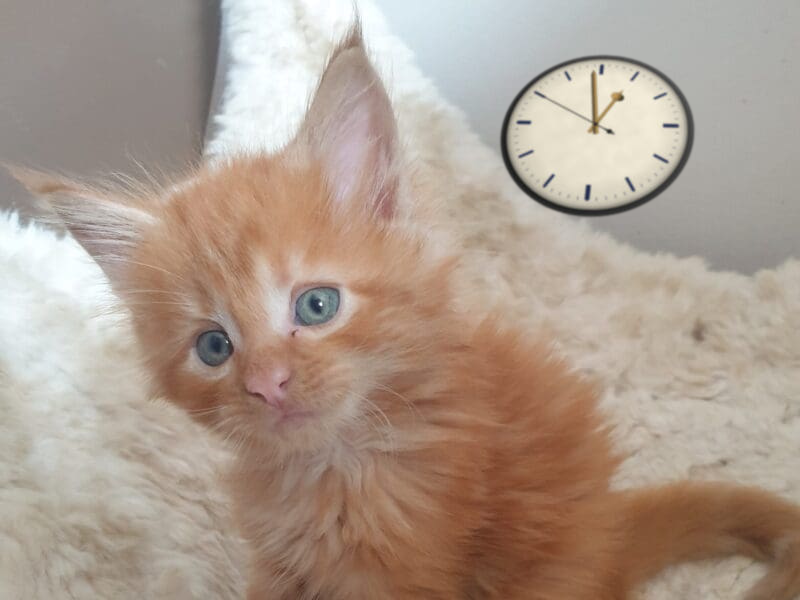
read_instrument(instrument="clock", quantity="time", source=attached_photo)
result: 12:58:50
